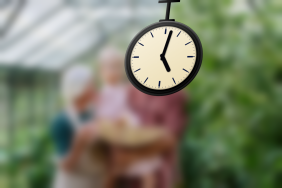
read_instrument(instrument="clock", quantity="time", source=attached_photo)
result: 5:02
